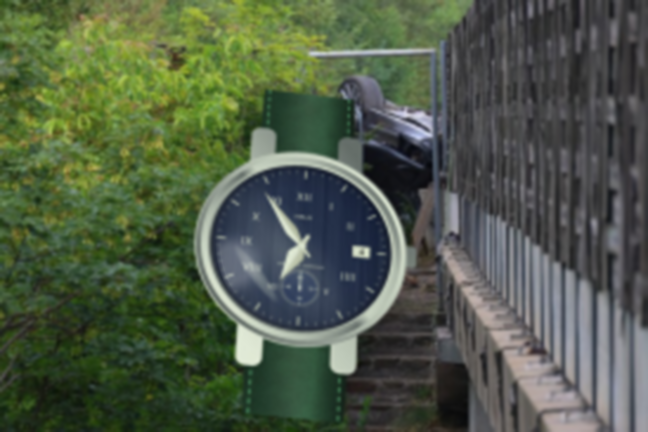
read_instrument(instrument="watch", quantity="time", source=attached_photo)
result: 6:54
